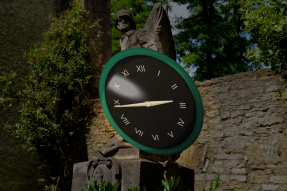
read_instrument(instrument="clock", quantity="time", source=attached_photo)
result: 2:44
